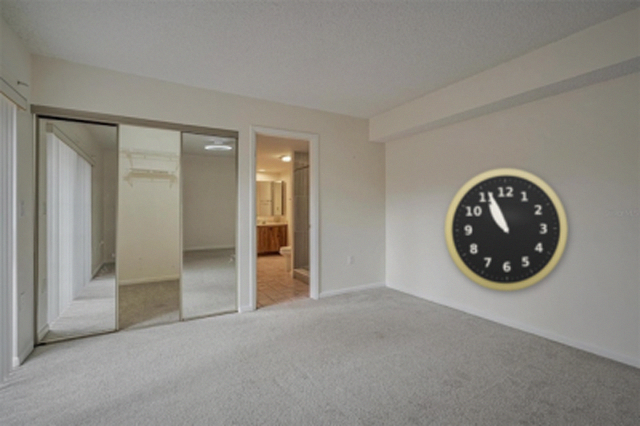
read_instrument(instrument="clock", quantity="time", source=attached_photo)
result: 10:56
